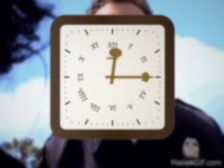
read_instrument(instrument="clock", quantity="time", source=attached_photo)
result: 12:15
